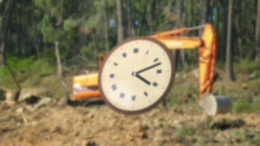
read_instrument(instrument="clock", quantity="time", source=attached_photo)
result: 4:12
